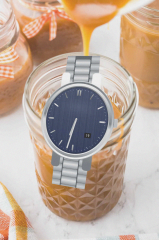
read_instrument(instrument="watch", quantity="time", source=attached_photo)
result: 6:32
